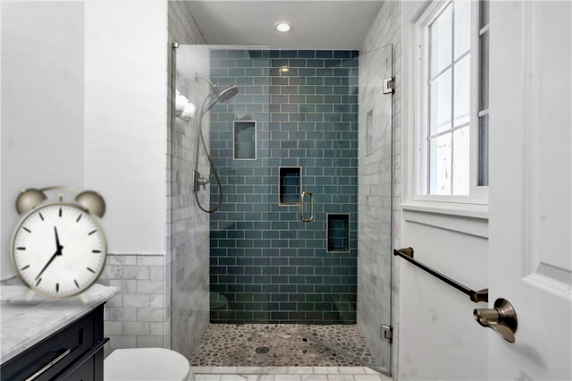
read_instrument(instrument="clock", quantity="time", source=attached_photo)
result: 11:36
